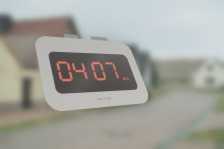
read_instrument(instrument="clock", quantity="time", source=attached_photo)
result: 4:07
